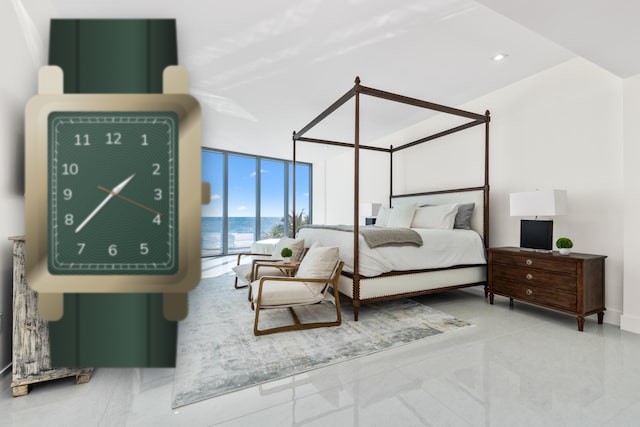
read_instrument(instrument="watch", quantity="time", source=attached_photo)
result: 1:37:19
